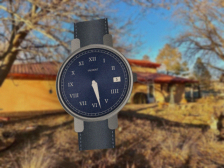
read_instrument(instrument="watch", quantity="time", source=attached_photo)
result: 5:28
